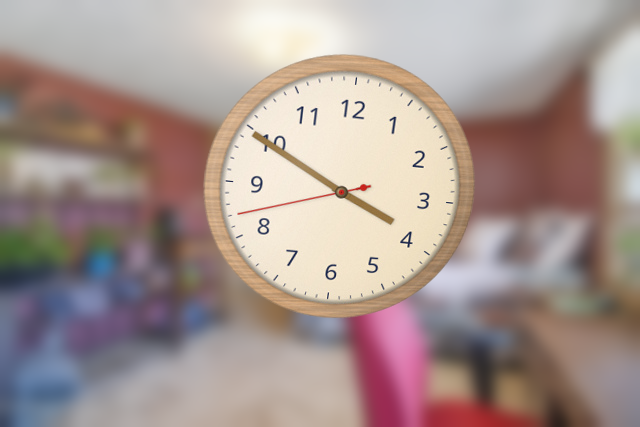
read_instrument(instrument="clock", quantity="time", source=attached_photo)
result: 3:49:42
